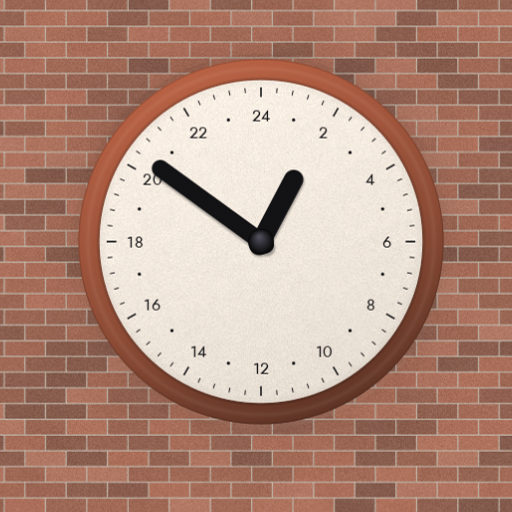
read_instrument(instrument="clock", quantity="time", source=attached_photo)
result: 1:51
